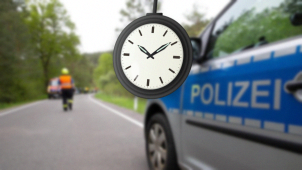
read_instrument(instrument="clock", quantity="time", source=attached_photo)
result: 10:09
